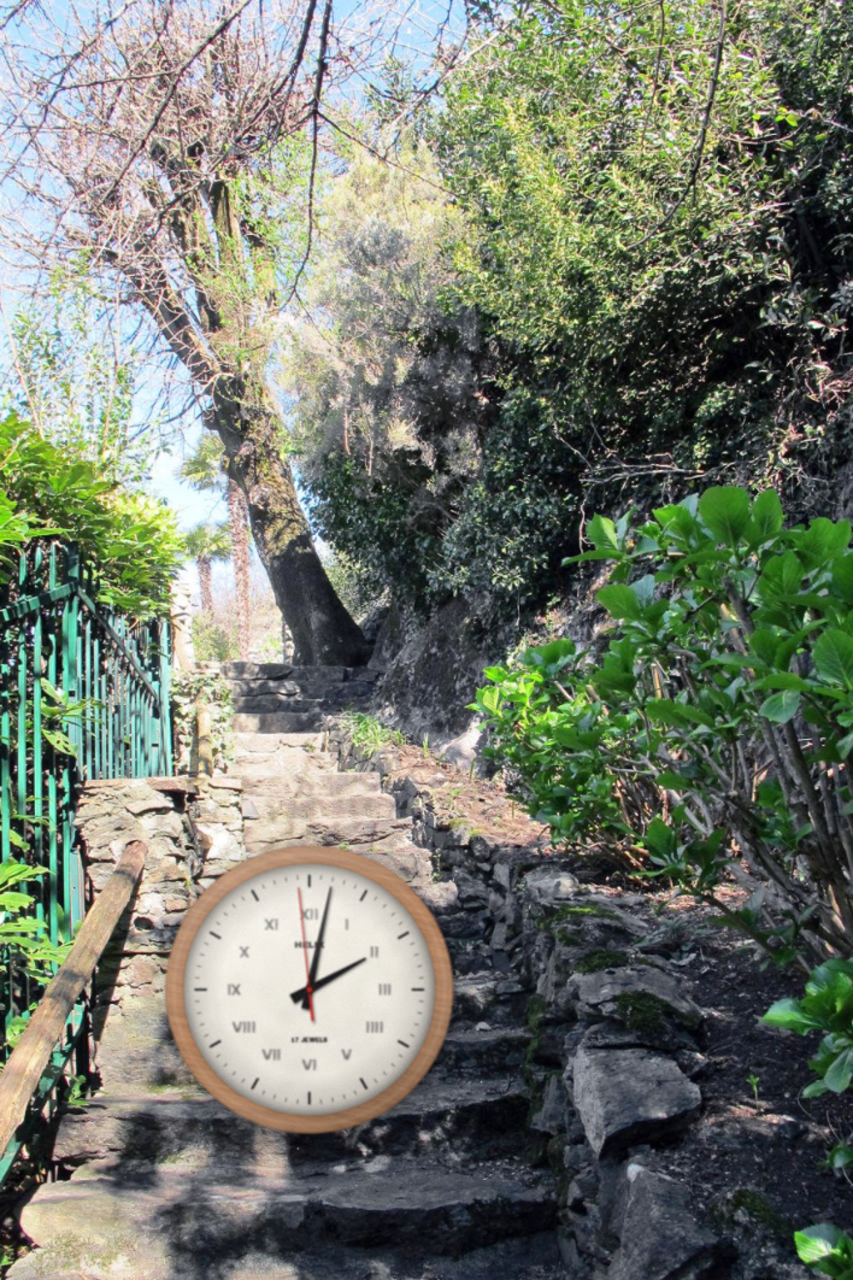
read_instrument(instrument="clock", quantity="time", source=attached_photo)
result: 2:01:59
